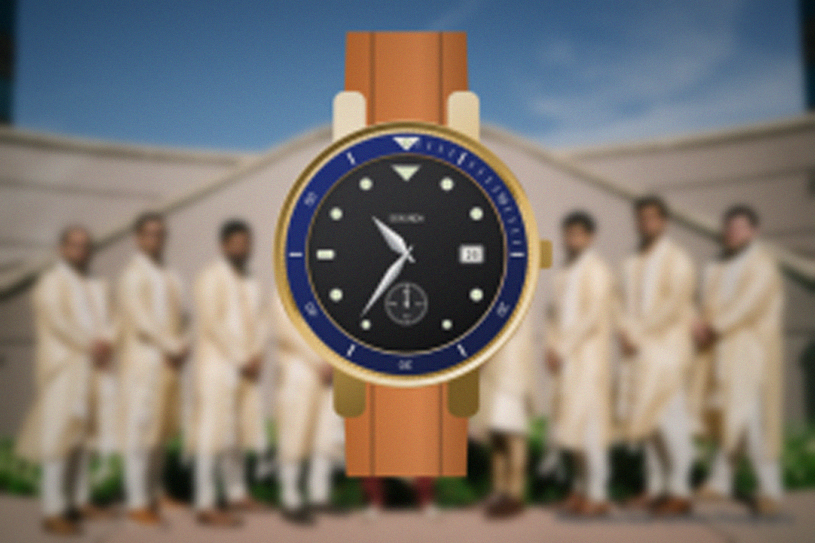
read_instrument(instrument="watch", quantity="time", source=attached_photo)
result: 10:36
